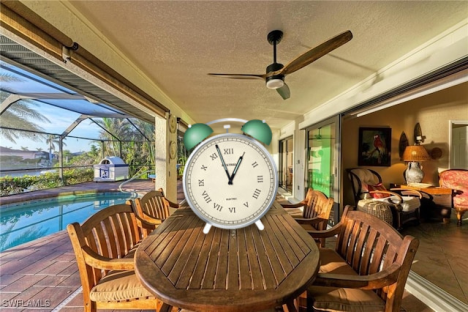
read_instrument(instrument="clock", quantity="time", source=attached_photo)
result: 12:57
